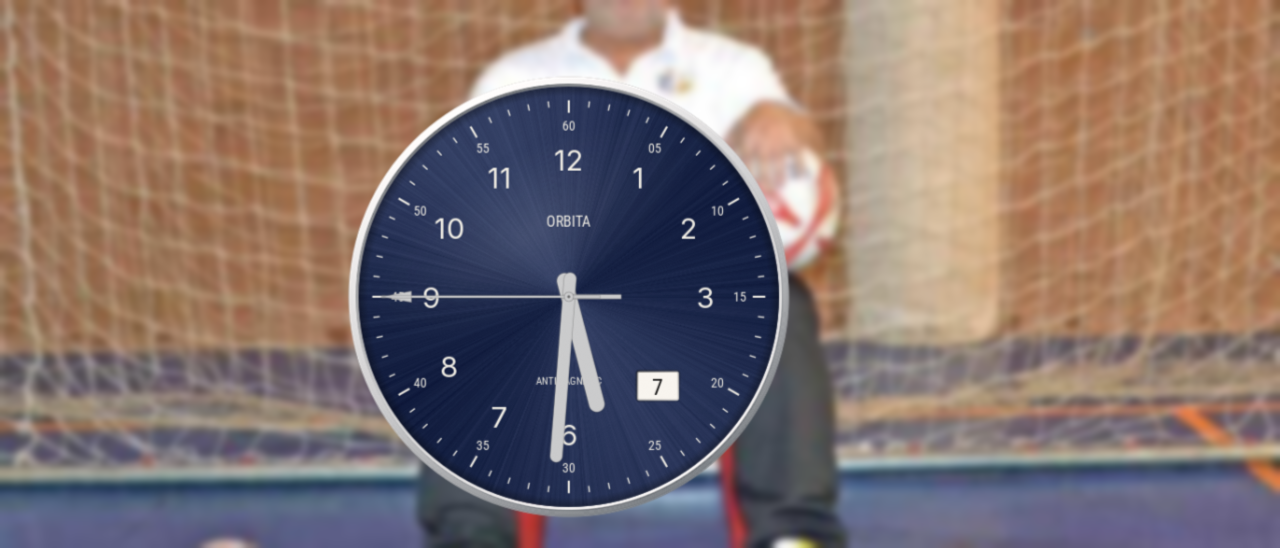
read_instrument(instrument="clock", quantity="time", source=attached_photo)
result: 5:30:45
